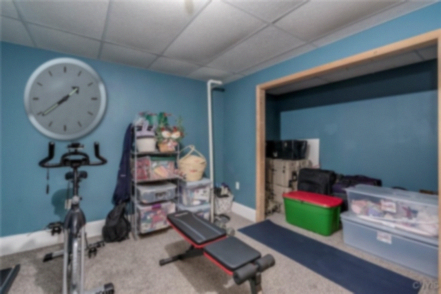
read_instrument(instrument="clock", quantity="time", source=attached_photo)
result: 1:39
